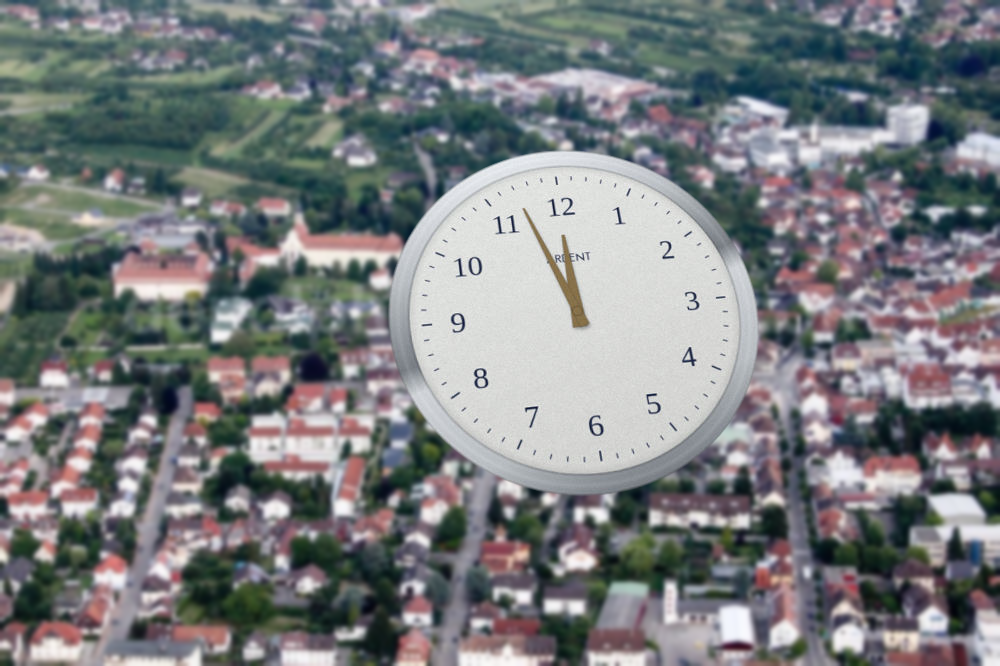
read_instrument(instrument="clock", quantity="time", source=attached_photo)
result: 11:57
